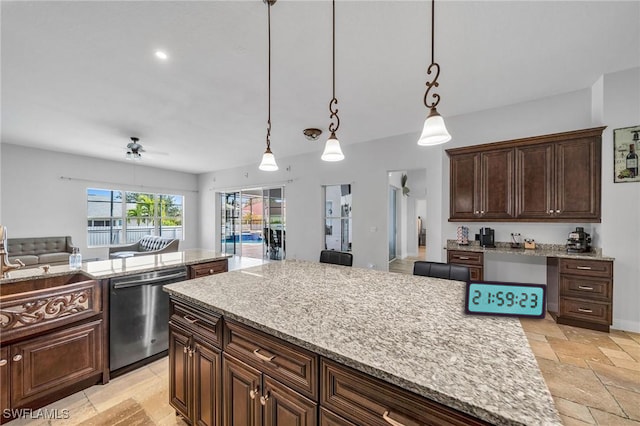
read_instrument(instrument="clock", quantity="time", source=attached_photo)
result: 21:59:23
